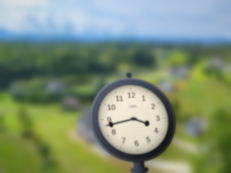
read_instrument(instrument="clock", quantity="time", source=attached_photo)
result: 3:43
